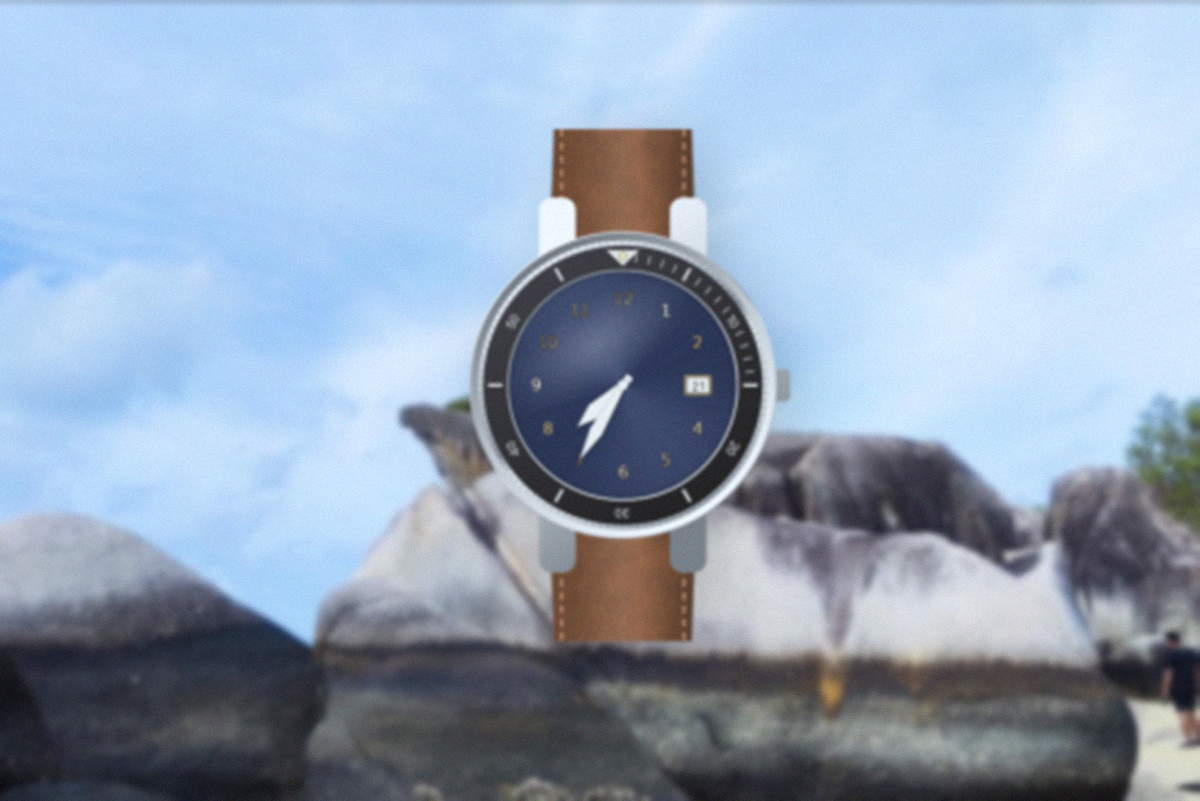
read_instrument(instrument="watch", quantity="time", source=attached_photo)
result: 7:35
